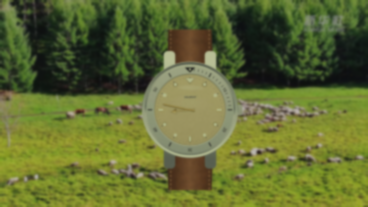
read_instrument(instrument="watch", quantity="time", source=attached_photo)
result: 8:47
